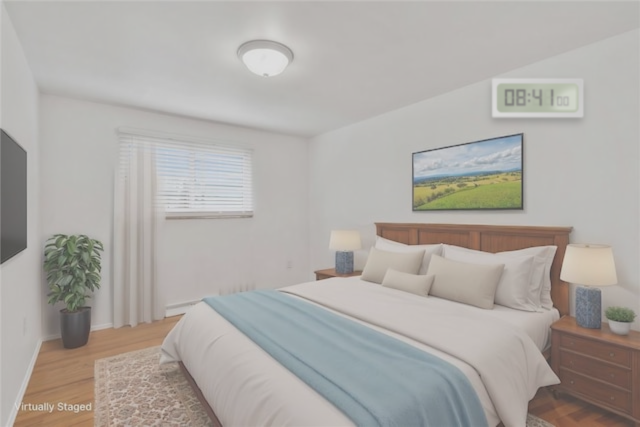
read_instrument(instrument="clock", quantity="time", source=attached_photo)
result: 8:41
